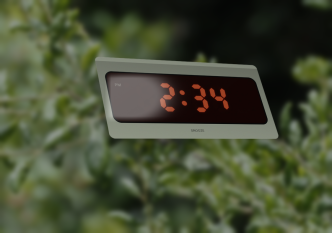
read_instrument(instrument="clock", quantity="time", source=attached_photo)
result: 2:34
